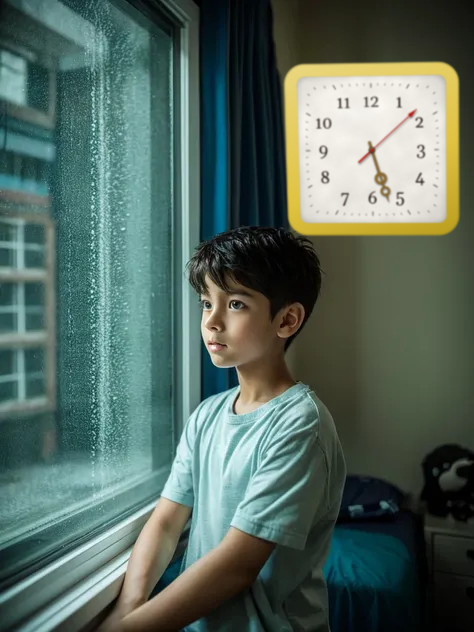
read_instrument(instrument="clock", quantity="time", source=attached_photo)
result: 5:27:08
